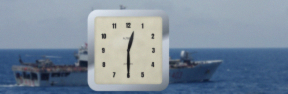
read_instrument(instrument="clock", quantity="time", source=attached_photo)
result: 12:30
